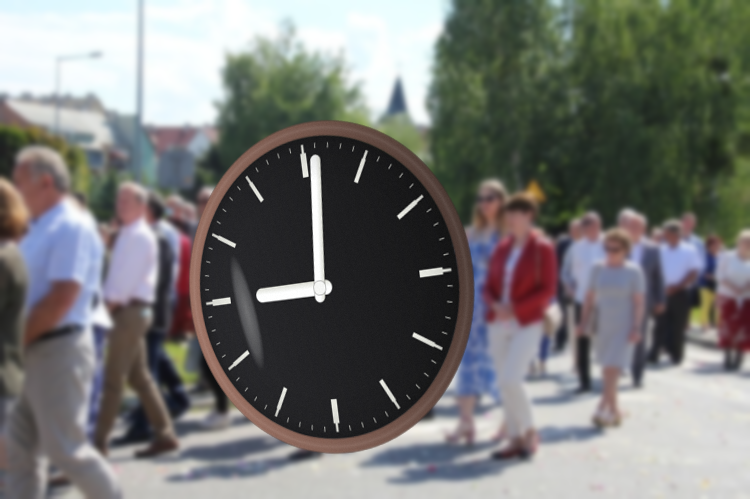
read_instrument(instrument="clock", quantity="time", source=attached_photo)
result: 9:01
